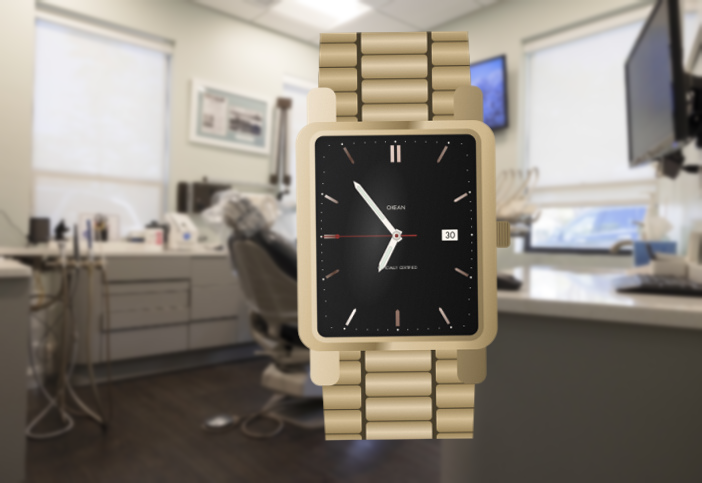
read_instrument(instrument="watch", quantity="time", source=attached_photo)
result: 6:53:45
